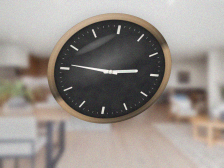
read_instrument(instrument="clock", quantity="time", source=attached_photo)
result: 2:46
